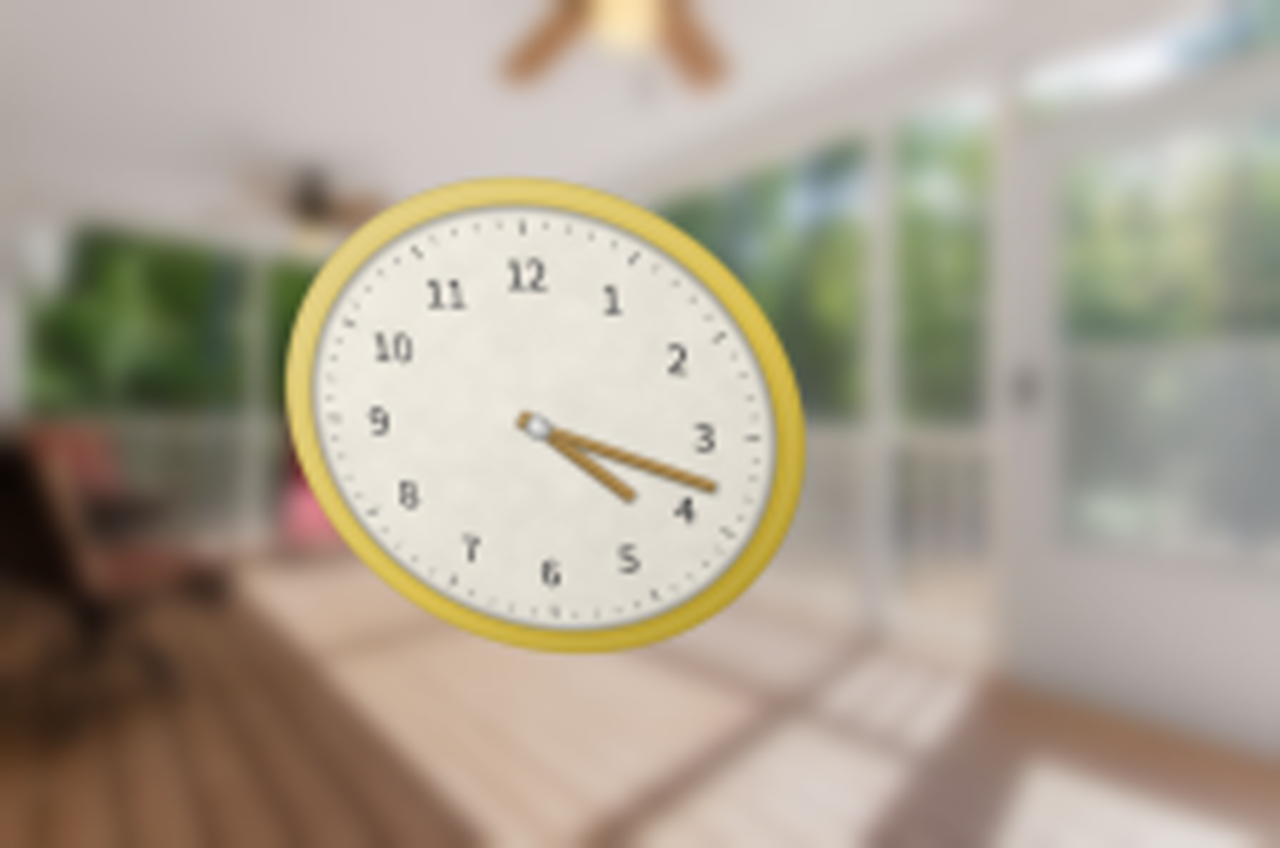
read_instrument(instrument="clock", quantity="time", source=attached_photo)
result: 4:18
